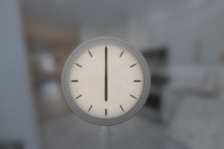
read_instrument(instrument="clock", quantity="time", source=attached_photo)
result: 6:00
